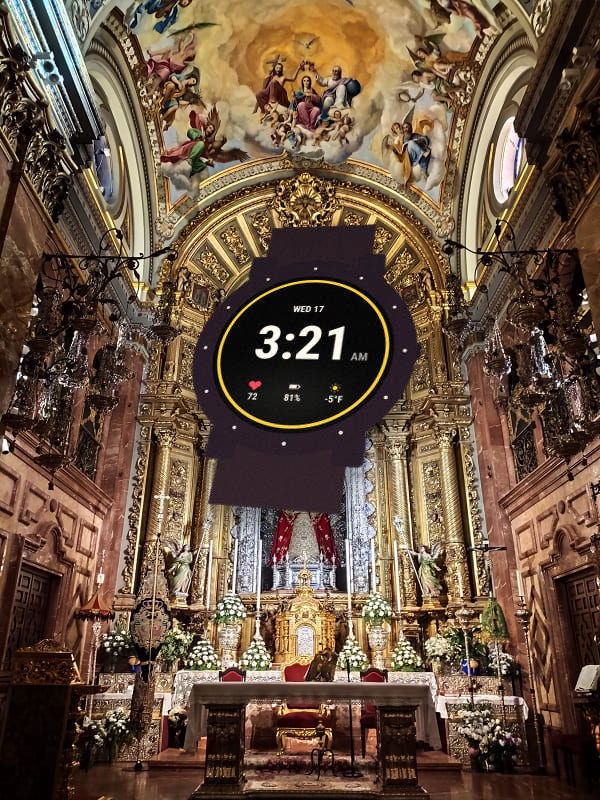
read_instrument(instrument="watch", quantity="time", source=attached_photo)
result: 3:21
